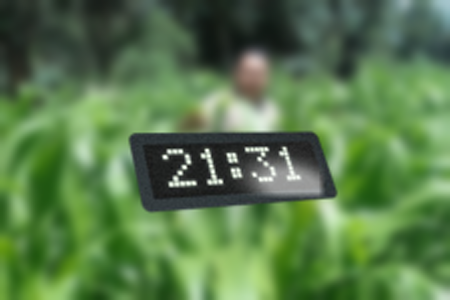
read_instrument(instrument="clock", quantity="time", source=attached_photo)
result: 21:31
